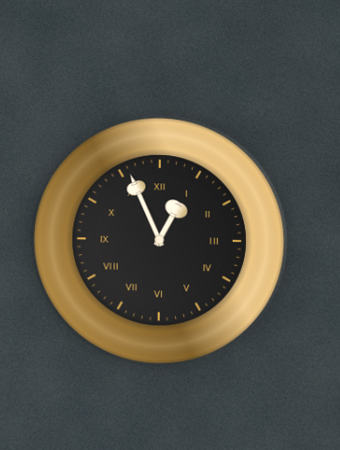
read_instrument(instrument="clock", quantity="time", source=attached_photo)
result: 12:56
